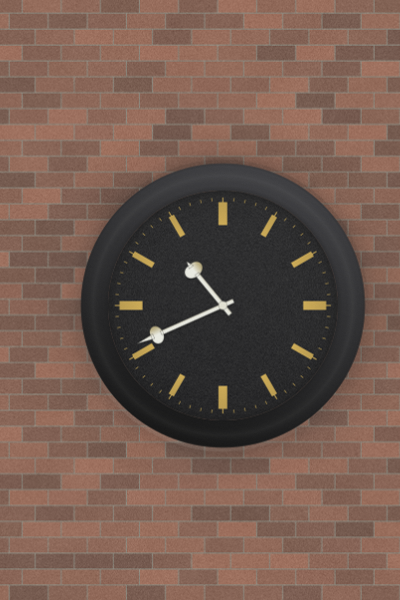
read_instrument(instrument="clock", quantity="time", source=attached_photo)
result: 10:41
